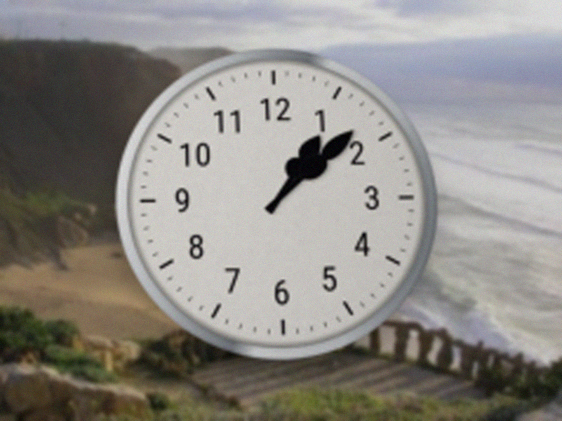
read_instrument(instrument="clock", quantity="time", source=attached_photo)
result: 1:08
